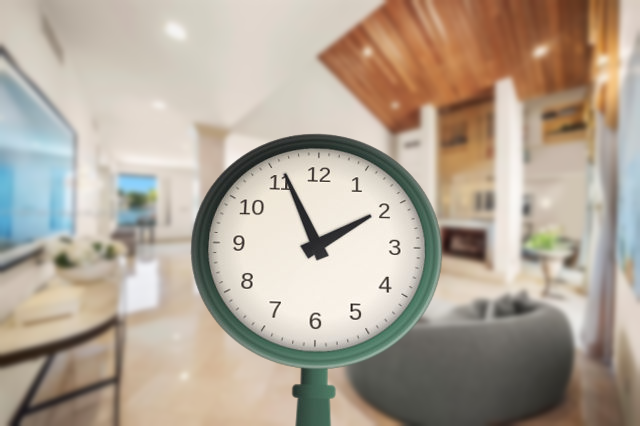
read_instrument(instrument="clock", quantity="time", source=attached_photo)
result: 1:56
